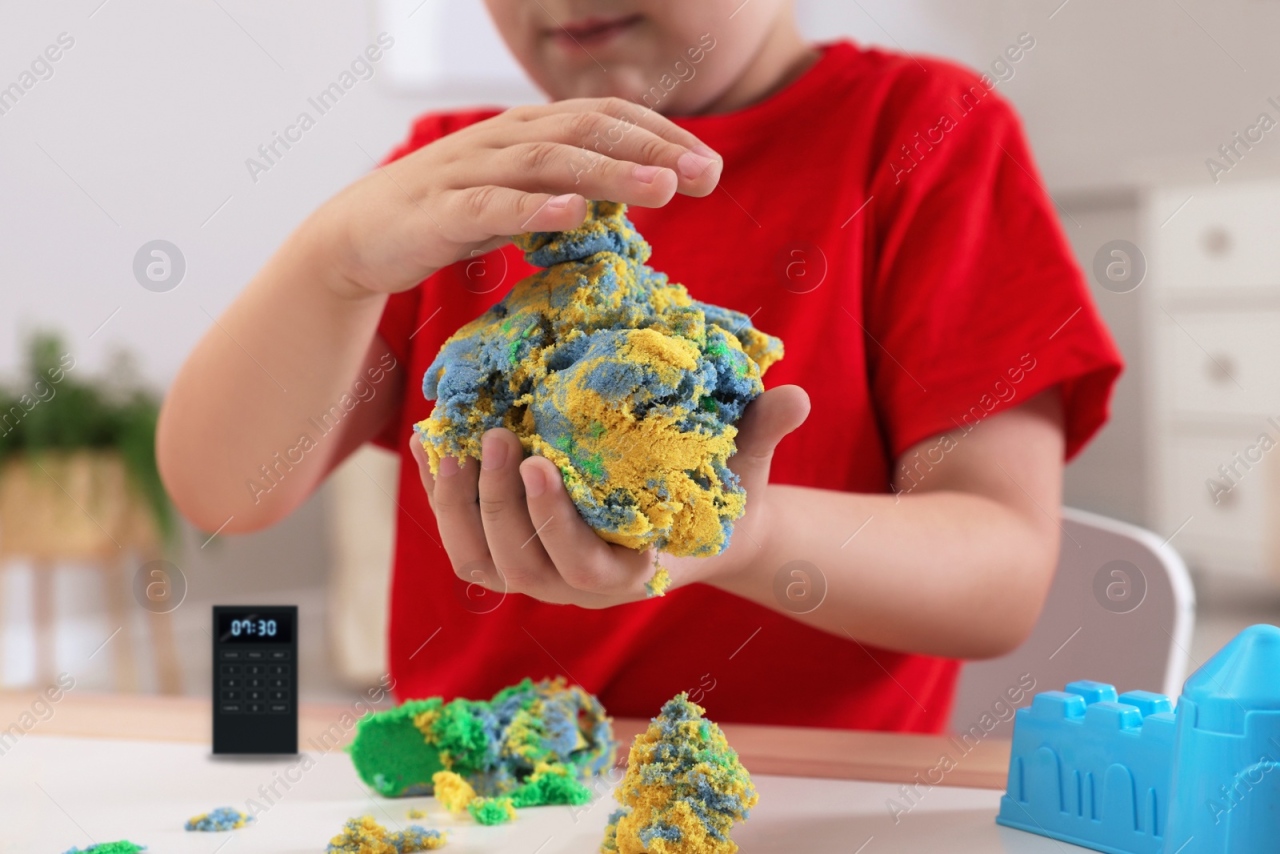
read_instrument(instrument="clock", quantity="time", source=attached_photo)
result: 7:30
